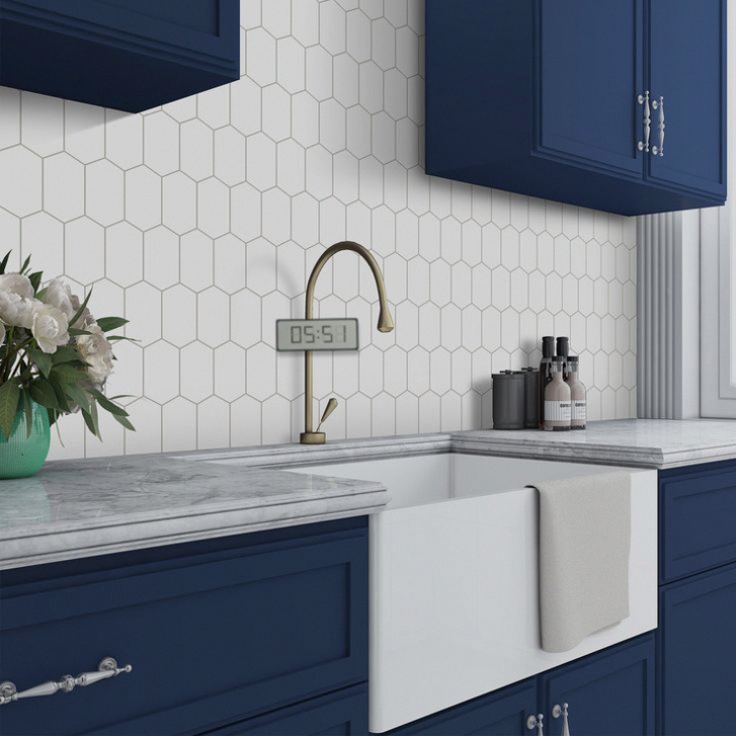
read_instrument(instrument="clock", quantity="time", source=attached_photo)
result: 5:51
